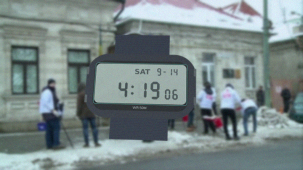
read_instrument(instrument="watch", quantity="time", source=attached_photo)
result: 4:19:06
